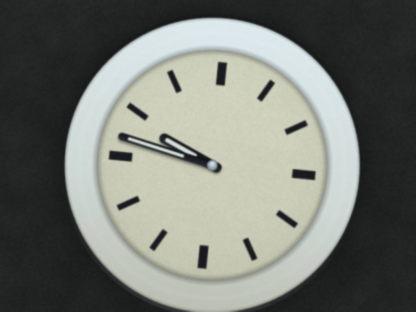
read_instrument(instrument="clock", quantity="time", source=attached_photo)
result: 9:47
